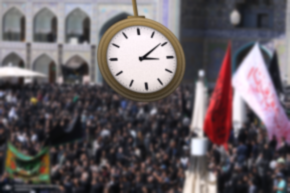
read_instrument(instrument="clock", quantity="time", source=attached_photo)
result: 3:09
